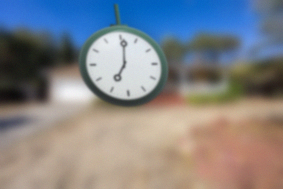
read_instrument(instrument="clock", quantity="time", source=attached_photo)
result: 7:01
